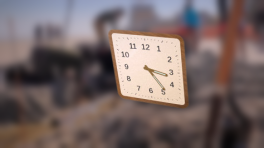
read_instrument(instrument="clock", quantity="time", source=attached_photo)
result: 3:24
